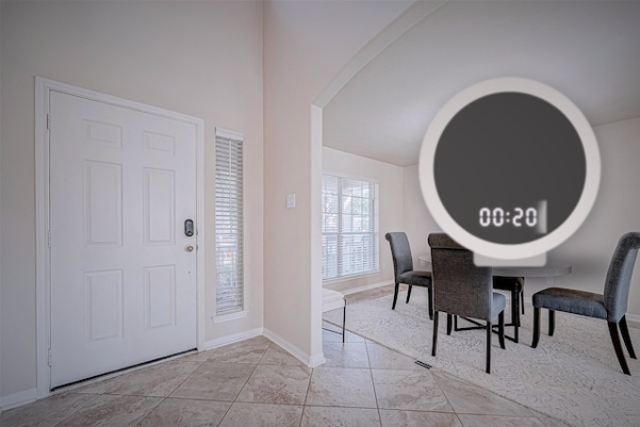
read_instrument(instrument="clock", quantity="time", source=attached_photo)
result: 0:20
